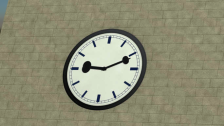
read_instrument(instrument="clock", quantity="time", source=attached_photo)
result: 9:11
